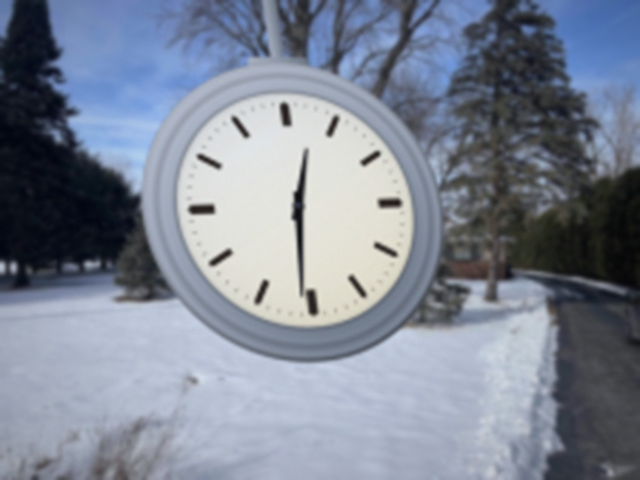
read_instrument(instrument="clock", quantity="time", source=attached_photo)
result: 12:31
